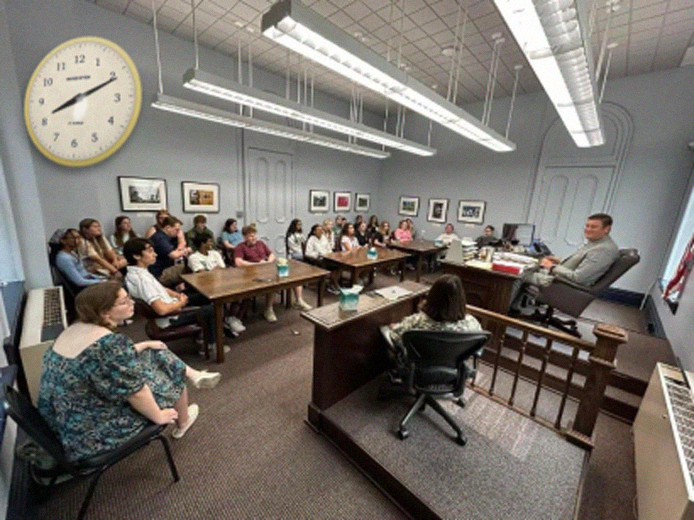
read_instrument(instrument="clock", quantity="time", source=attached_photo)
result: 8:11
